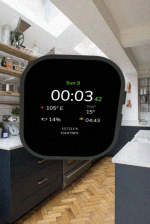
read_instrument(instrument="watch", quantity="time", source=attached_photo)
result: 0:03
